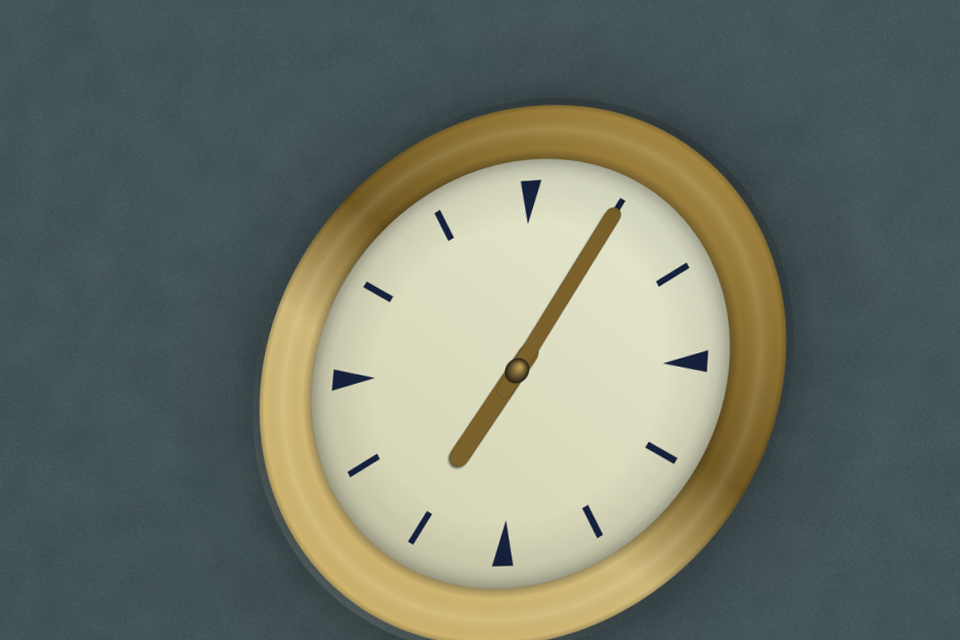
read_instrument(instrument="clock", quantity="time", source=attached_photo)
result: 7:05
